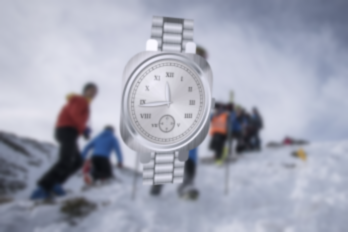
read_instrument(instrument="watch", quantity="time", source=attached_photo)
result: 11:44
